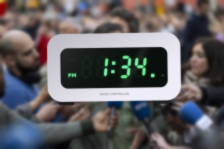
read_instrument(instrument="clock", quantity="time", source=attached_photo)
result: 1:34
